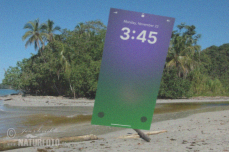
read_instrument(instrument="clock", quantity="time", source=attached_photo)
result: 3:45
